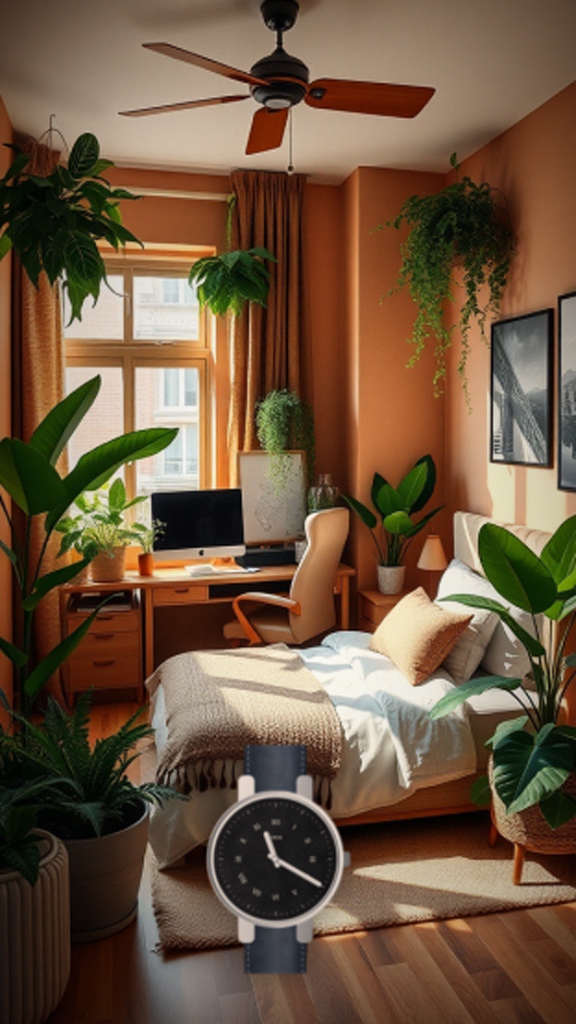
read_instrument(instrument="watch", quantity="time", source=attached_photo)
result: 11:20
